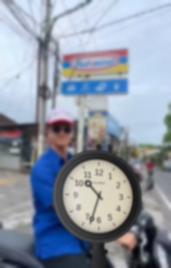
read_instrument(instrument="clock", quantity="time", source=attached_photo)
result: 10:33
